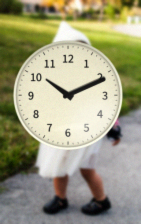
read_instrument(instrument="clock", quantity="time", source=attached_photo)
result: 10:11
